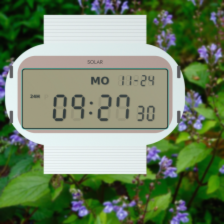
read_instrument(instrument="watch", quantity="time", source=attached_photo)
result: 9:27:30
